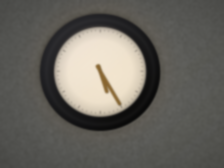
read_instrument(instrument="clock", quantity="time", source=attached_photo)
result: 5:25
